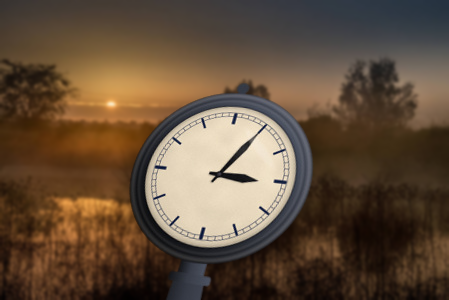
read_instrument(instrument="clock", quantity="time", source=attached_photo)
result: 3:05
